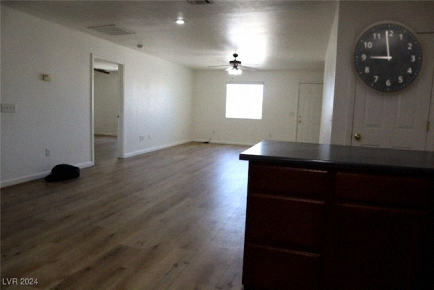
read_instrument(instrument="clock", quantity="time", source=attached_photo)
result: 8:59
